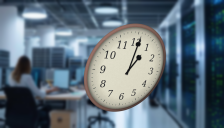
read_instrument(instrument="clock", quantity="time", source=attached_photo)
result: 1:01
